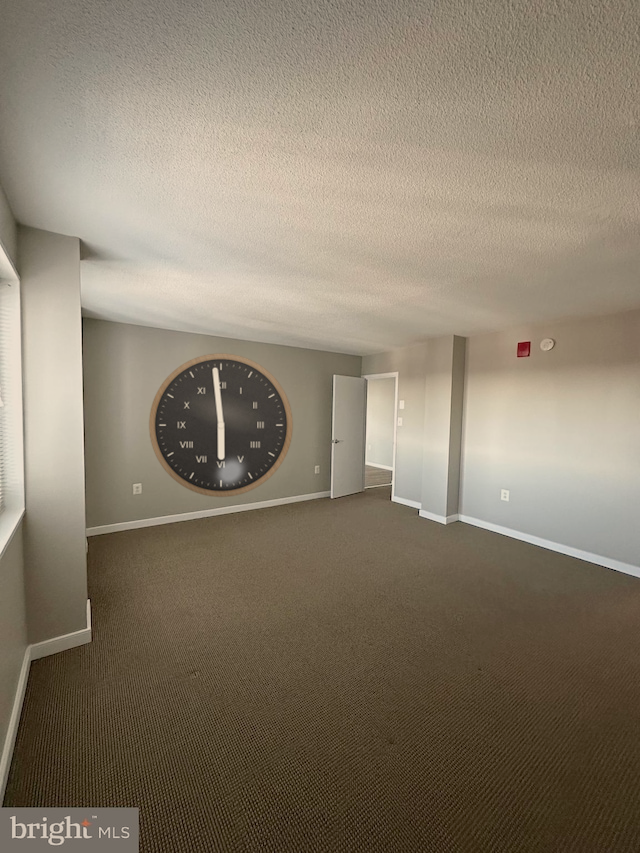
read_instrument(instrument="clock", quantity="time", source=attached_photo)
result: 5:59
